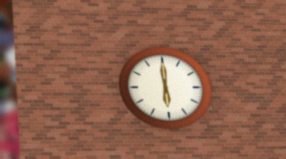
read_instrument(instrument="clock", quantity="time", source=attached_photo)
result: 6:00
